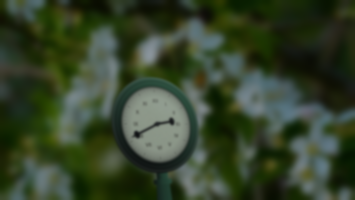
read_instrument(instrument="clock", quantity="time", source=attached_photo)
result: 2:41
